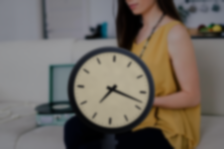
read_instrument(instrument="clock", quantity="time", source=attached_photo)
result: 7:18
